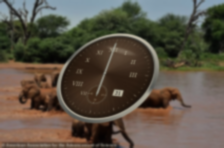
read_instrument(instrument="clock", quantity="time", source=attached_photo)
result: 6:00
